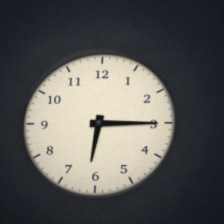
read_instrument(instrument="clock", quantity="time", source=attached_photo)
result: 6:15
